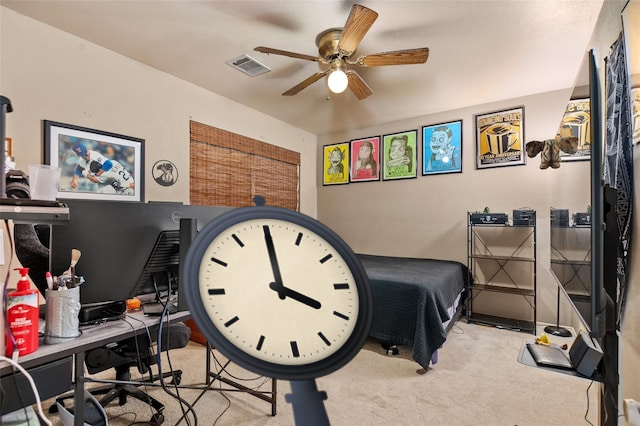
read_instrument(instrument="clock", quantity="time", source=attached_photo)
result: 4:00
